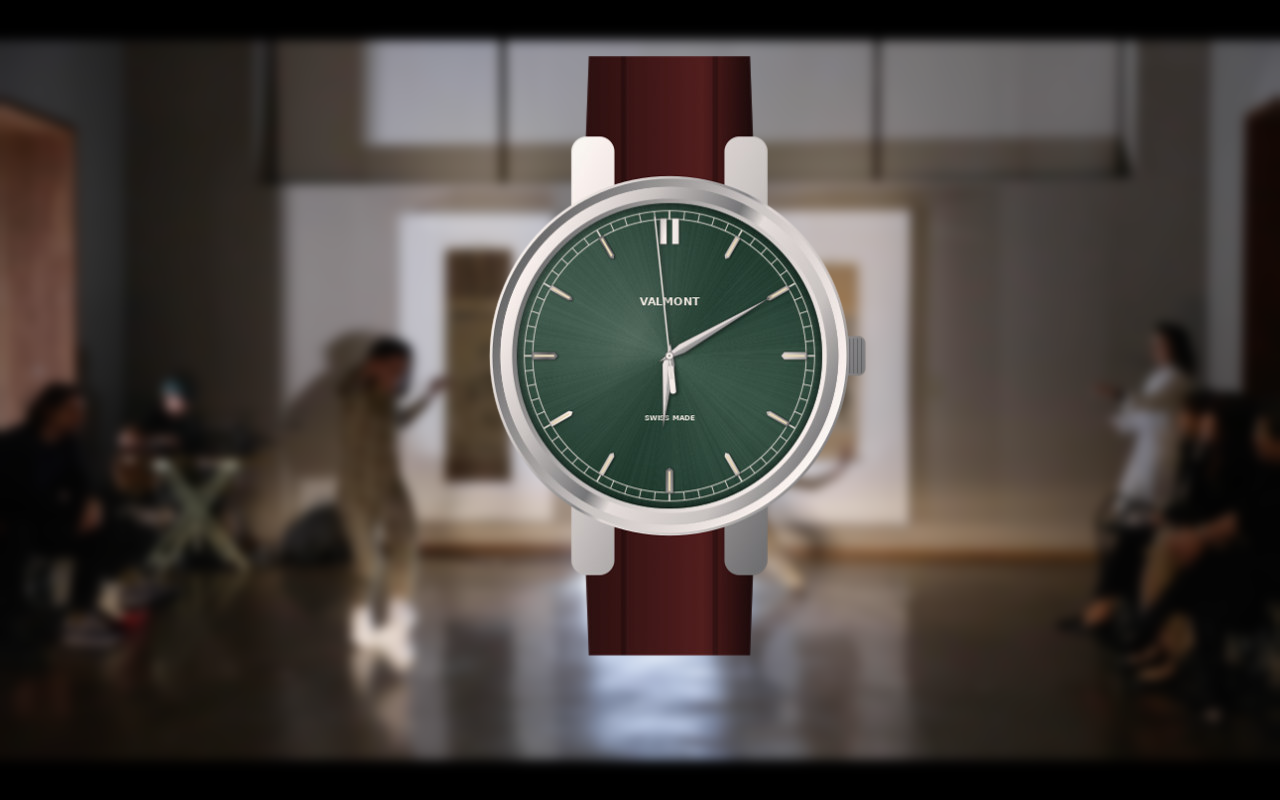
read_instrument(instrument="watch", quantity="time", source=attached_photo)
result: 6:09:59
